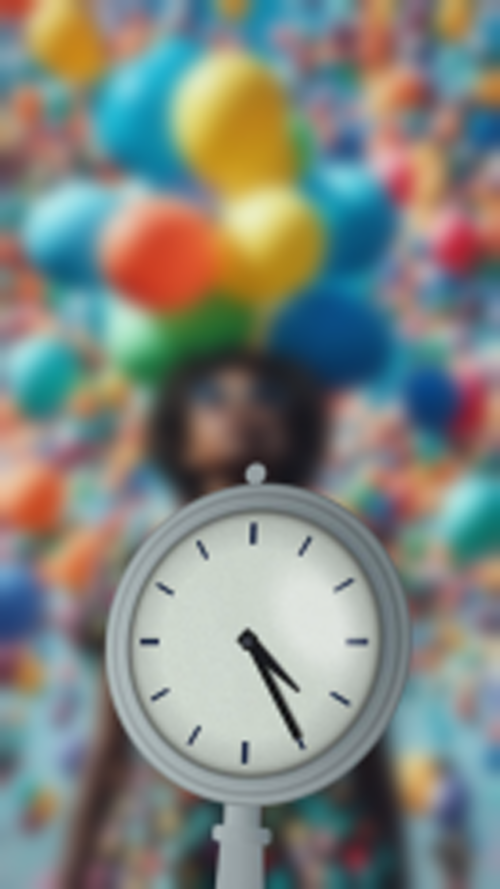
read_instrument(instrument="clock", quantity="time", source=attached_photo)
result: 4:25
